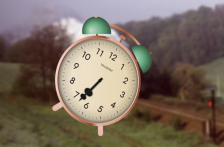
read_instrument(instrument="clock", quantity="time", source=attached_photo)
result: 6:33
